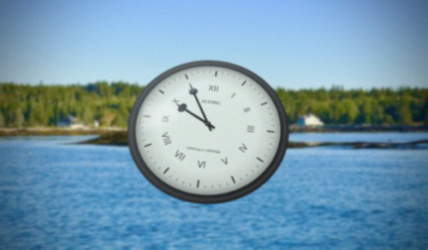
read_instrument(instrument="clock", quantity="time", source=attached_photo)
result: 9:55
